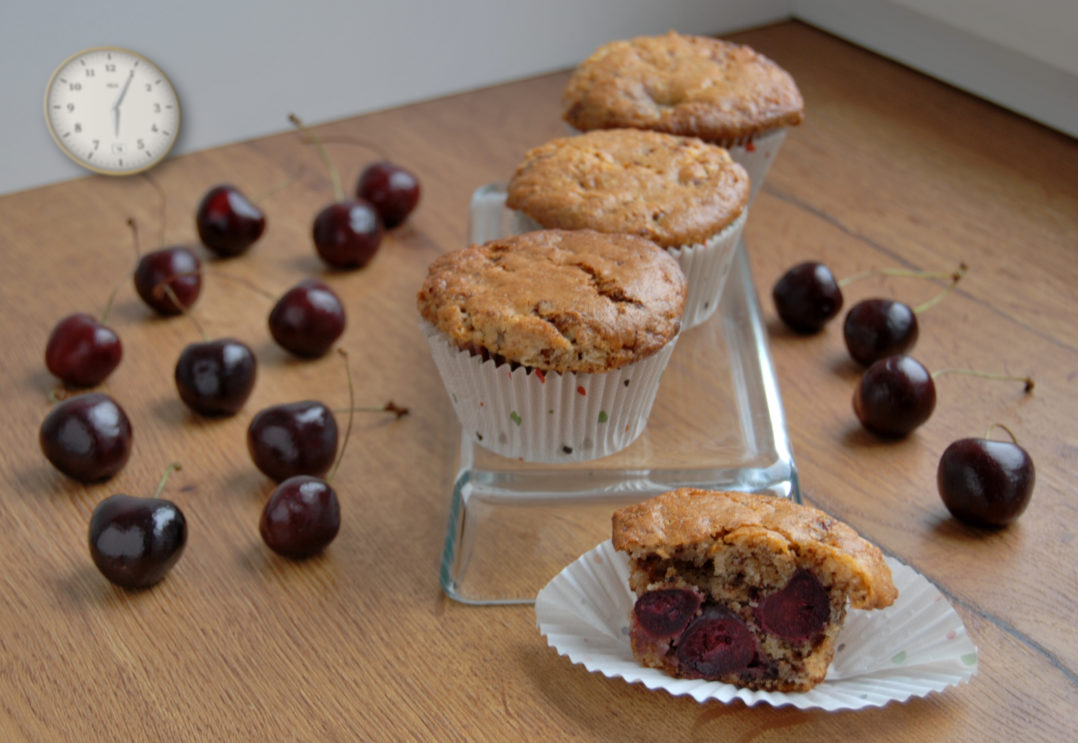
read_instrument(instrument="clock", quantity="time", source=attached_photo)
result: 6:05
